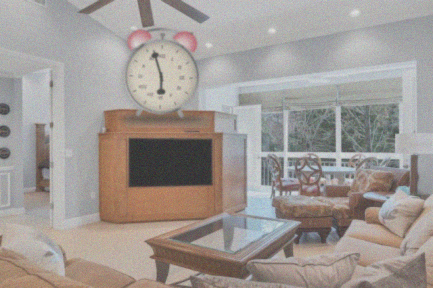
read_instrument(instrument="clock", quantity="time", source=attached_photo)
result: 5:57
